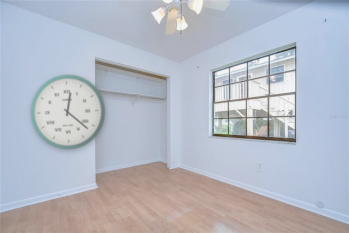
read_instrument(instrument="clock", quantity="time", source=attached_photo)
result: 12:22
